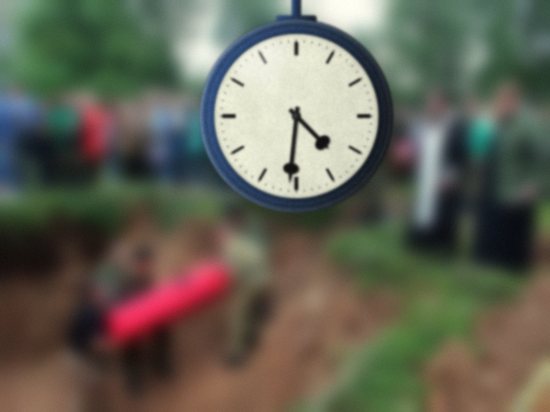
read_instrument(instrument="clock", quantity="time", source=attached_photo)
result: 4:31
